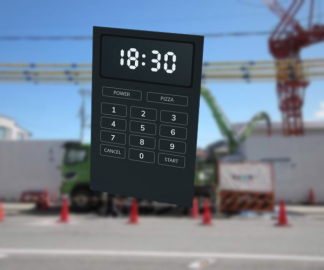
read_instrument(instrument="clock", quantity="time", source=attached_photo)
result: 18:30
